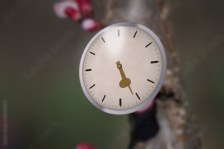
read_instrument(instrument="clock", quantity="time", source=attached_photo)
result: 5:26
